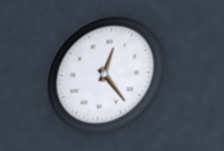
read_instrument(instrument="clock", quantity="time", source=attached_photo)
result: 12:23
